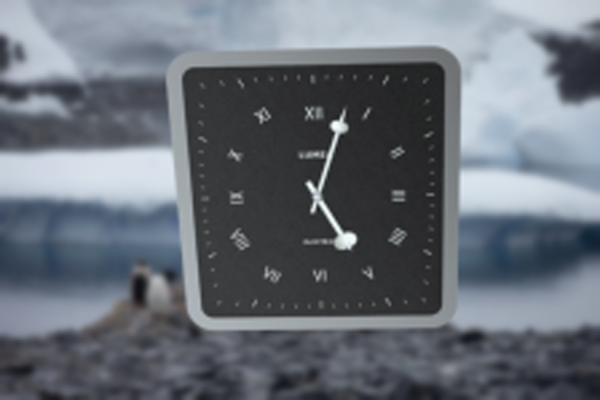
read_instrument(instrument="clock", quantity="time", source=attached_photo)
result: 5:03
